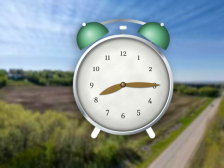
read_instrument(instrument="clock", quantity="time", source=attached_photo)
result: 8:15
